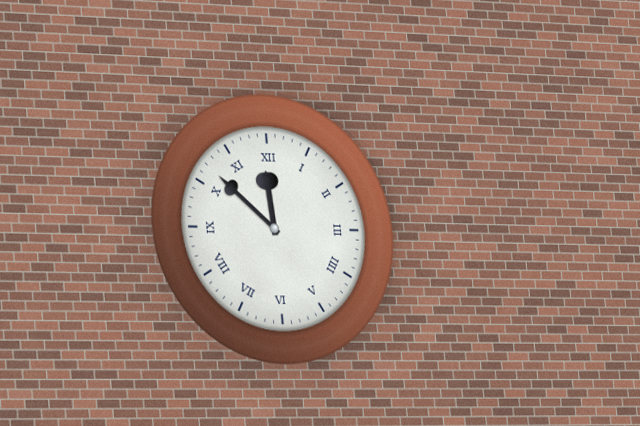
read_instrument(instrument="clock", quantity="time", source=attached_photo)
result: 11:52
